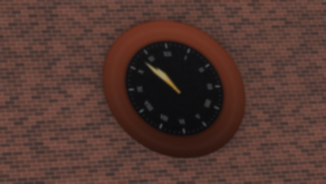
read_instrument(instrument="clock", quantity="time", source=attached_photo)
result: 10:53
